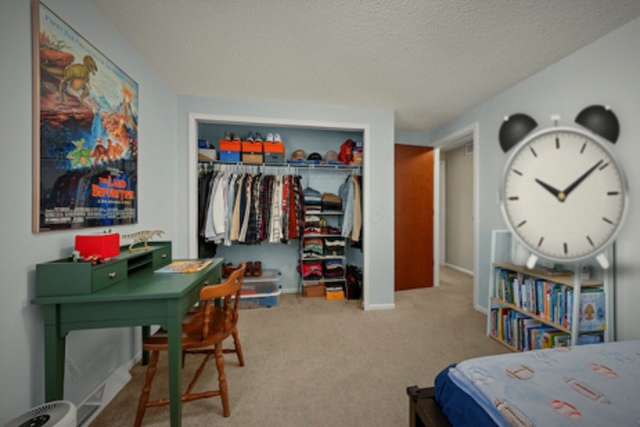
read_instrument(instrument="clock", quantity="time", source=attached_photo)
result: 10:09
